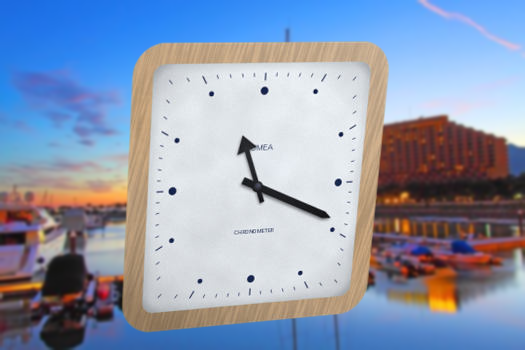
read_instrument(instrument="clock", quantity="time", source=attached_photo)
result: 11:19
